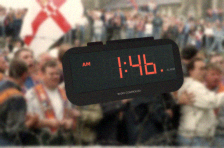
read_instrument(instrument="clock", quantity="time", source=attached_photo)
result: 1:46
